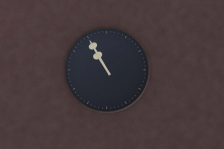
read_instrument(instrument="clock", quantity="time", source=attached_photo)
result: 10:55
